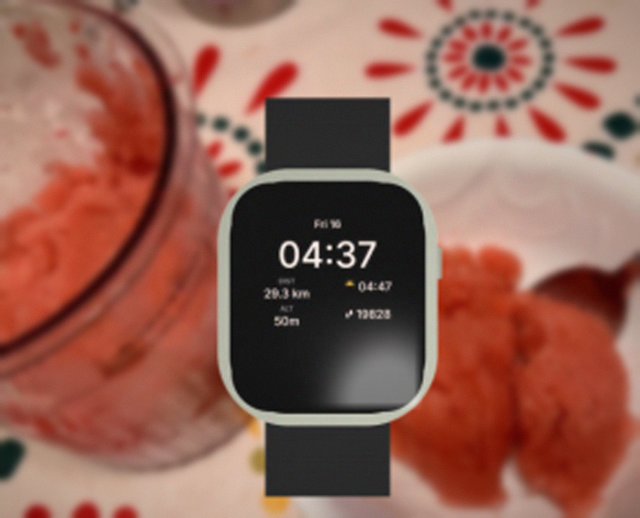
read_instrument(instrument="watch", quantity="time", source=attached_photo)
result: 4:37
